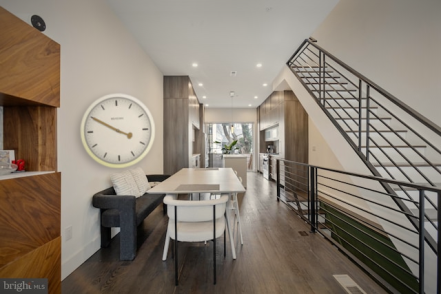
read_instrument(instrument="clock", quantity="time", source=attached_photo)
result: 3:50
